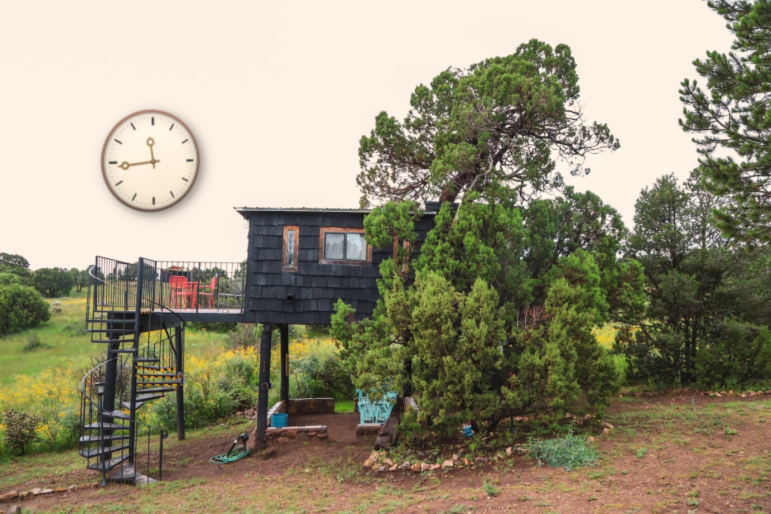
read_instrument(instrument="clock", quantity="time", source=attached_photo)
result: 11:44
